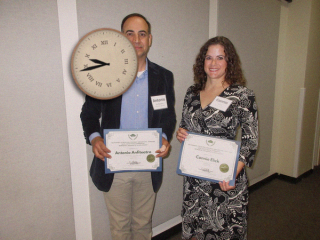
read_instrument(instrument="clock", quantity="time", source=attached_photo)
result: 9:44
